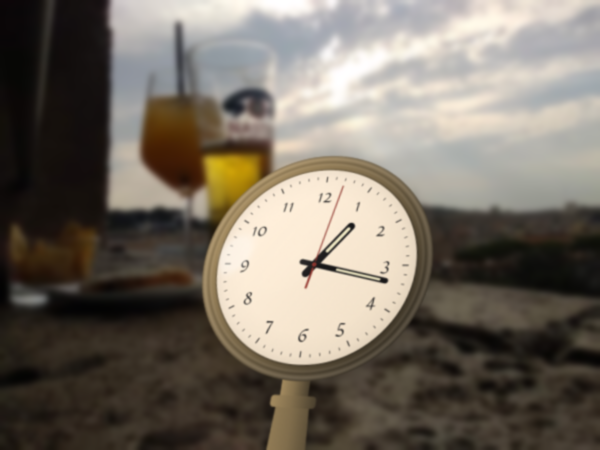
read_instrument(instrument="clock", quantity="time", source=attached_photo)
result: 1:17:02
